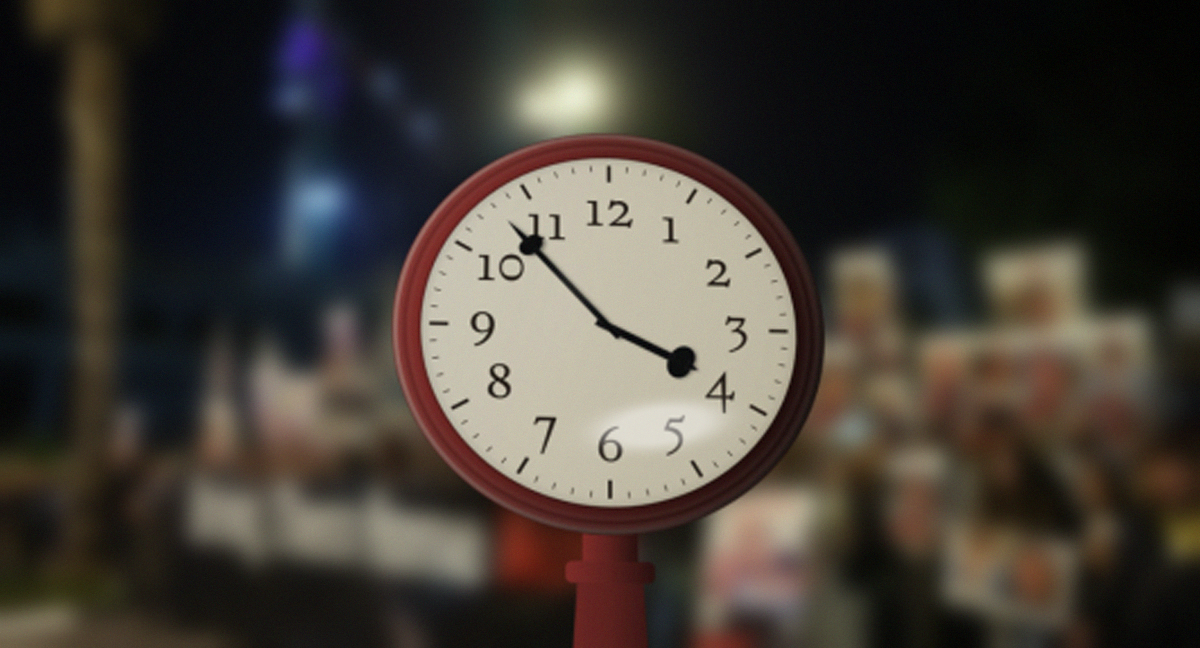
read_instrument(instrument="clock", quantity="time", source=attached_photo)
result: 3:53
